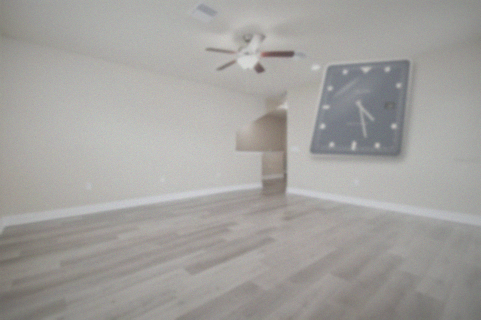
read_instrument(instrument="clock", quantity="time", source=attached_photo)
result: 4:27
